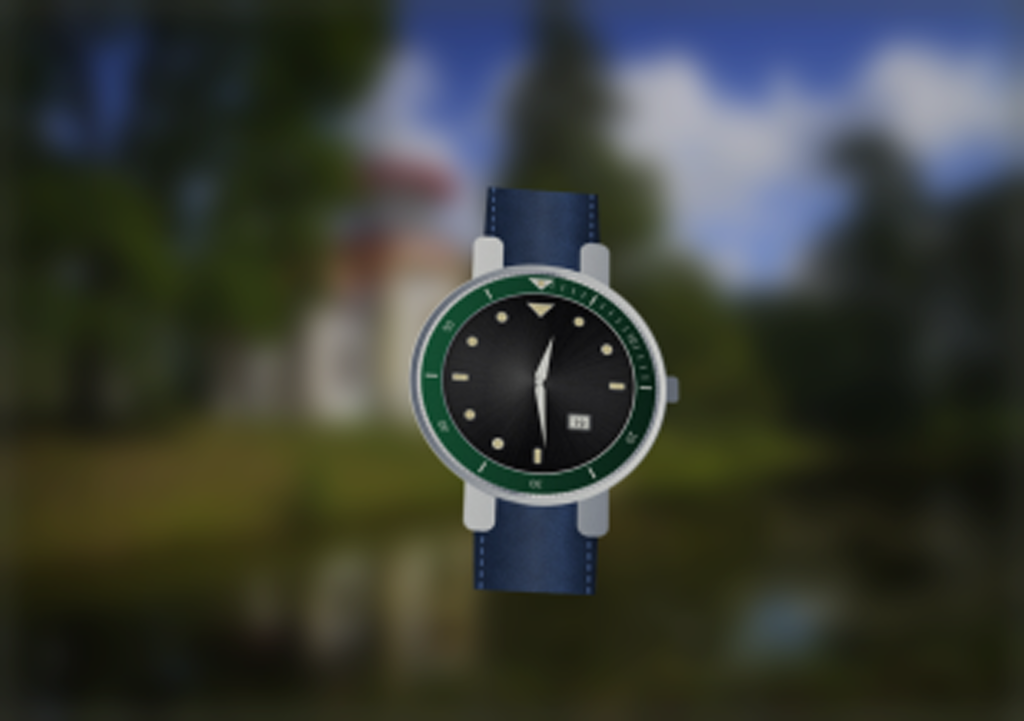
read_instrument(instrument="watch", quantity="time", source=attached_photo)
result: 12:29
